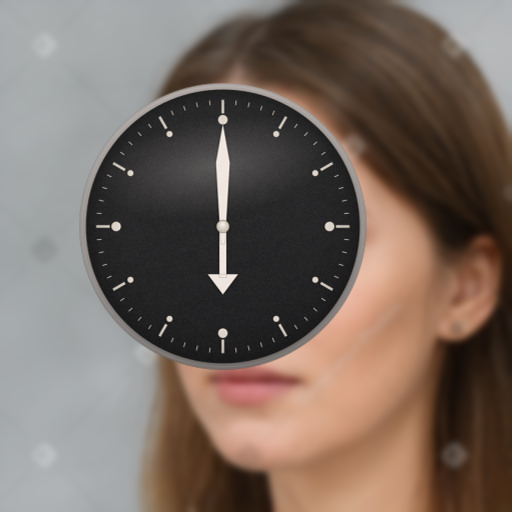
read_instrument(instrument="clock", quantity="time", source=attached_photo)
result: 6:00
